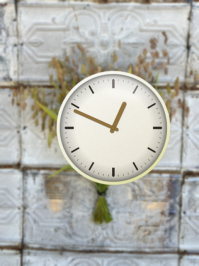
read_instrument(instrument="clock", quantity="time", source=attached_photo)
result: 12:49
